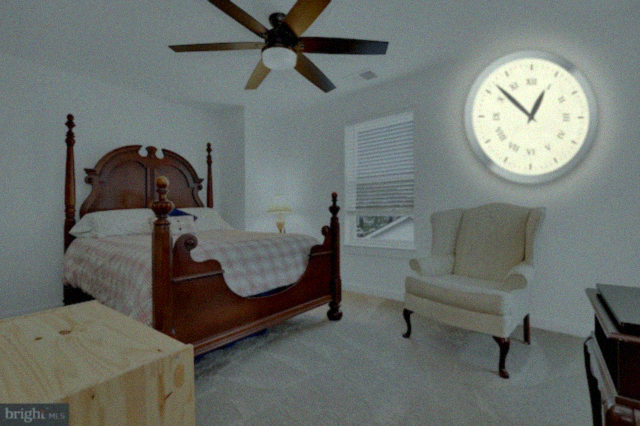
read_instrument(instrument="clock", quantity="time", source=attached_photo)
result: 12:52
